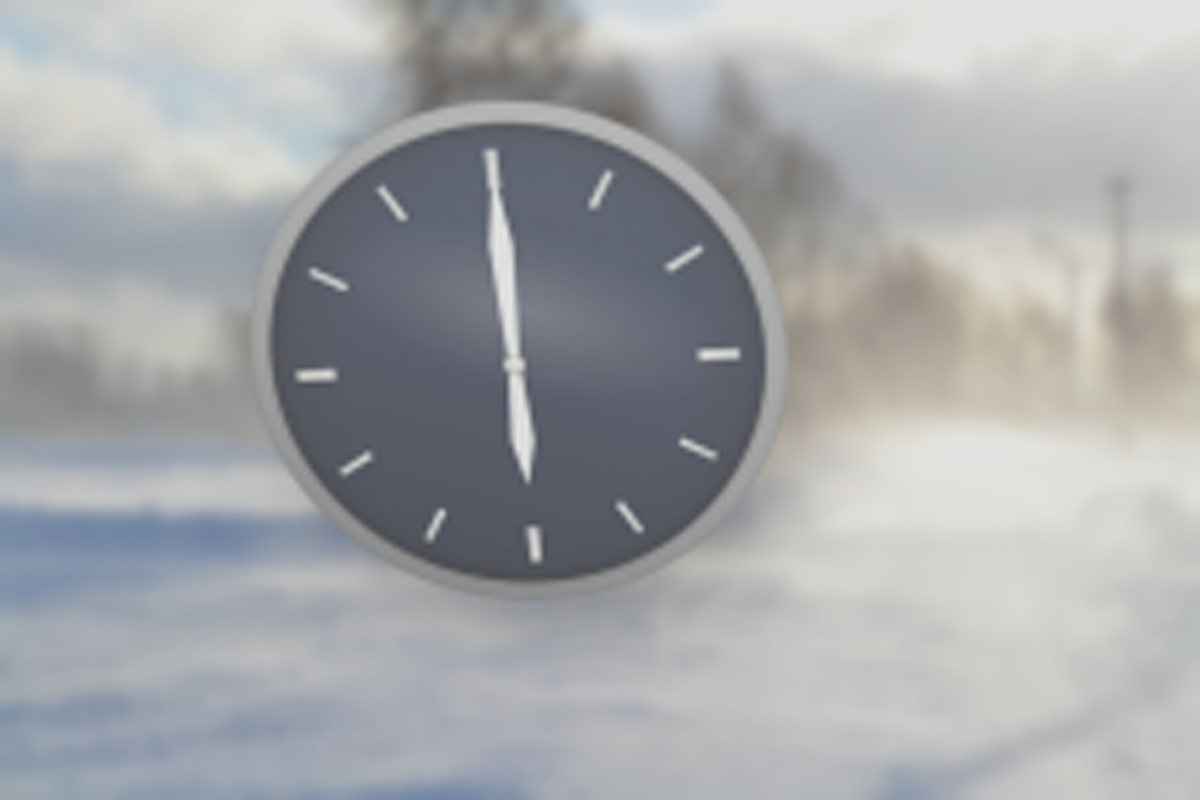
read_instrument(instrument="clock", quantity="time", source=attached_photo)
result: 6:00
